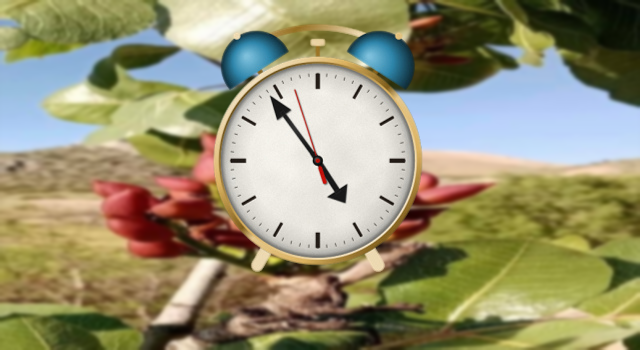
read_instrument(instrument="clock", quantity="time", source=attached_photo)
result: 4:53:57
